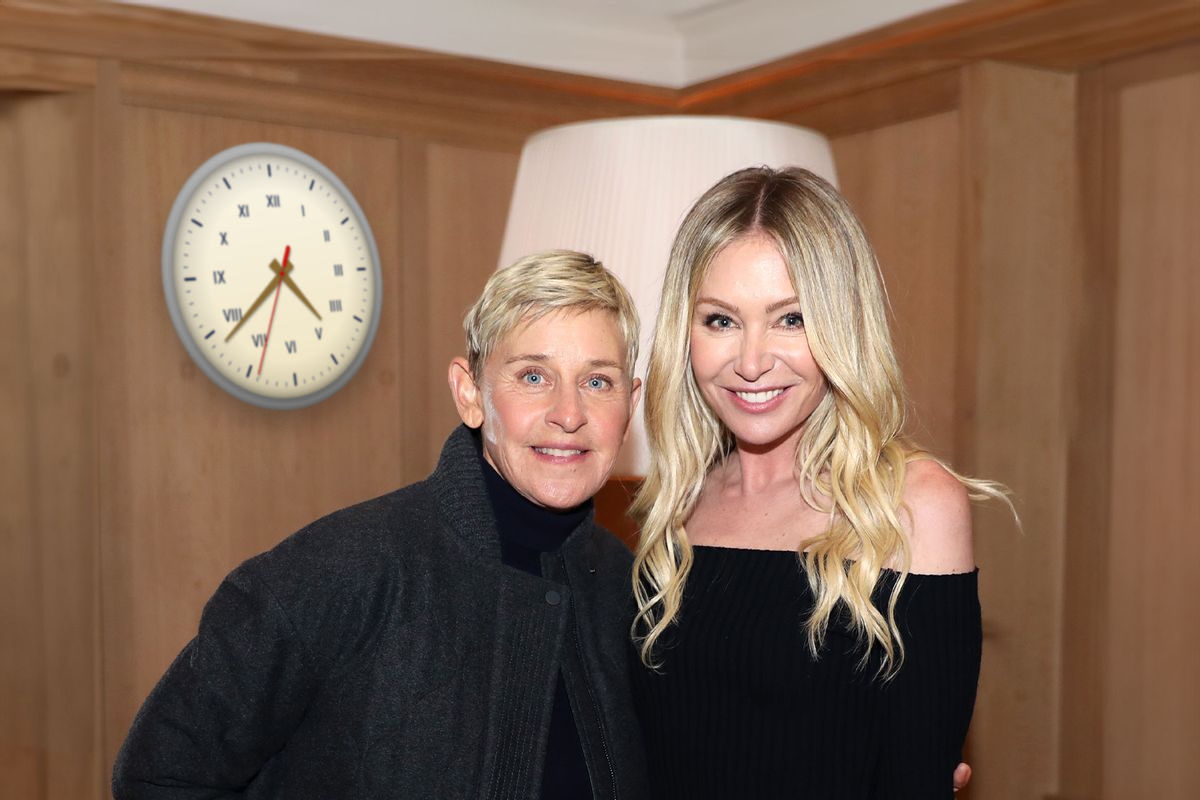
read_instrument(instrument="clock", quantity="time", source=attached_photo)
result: 4:38:34
